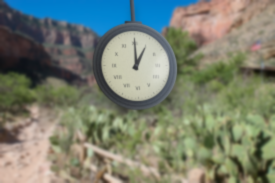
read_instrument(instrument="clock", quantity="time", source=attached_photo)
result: 1:00
